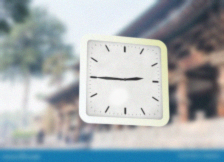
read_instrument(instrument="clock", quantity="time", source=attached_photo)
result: 2:45
